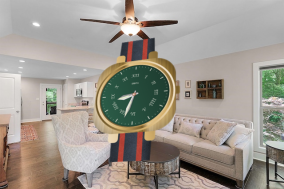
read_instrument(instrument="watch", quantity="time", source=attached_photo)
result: 8:33
